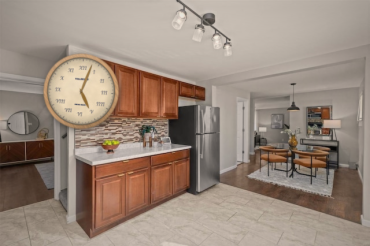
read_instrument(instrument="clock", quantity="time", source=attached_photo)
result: 5:03
